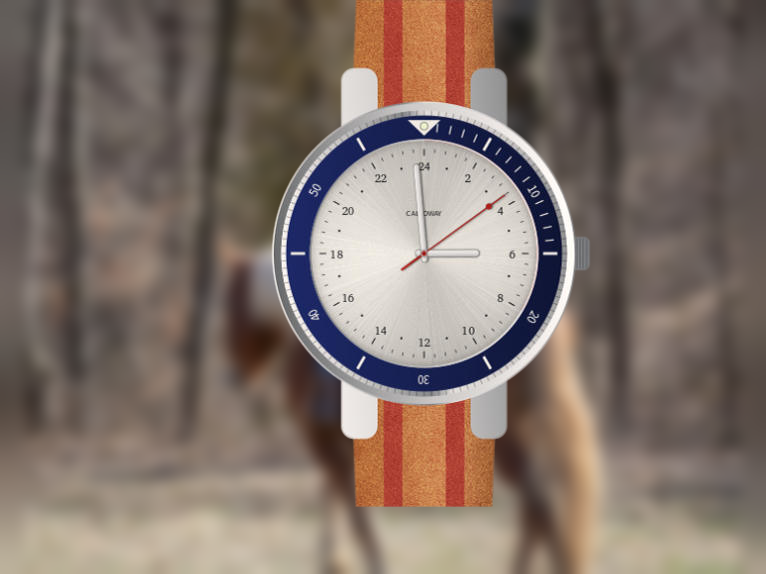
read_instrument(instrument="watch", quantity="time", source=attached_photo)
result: 5:59:09
